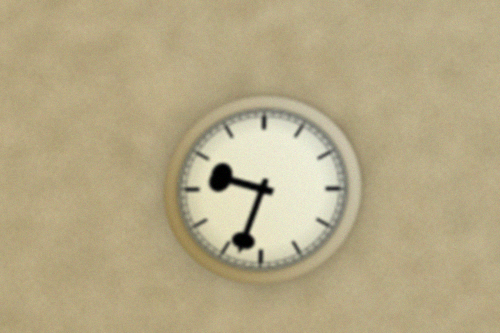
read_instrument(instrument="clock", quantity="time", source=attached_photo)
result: 9:33
